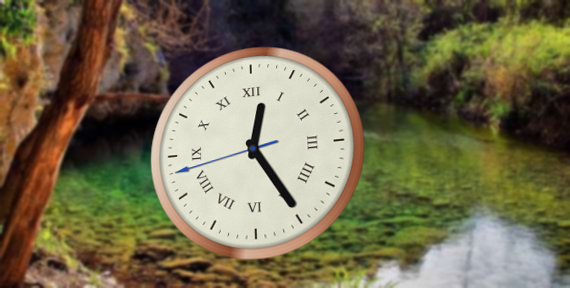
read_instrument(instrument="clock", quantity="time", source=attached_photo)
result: 12:24:43
